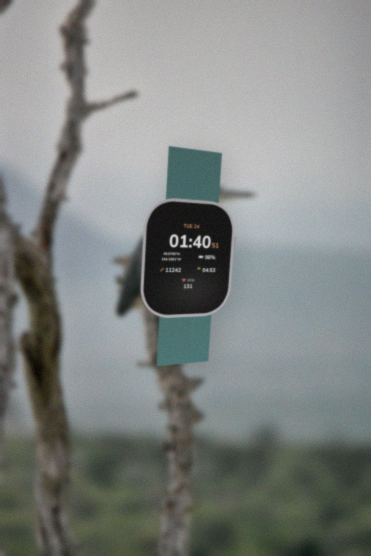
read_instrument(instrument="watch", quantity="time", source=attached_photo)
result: 1:40
